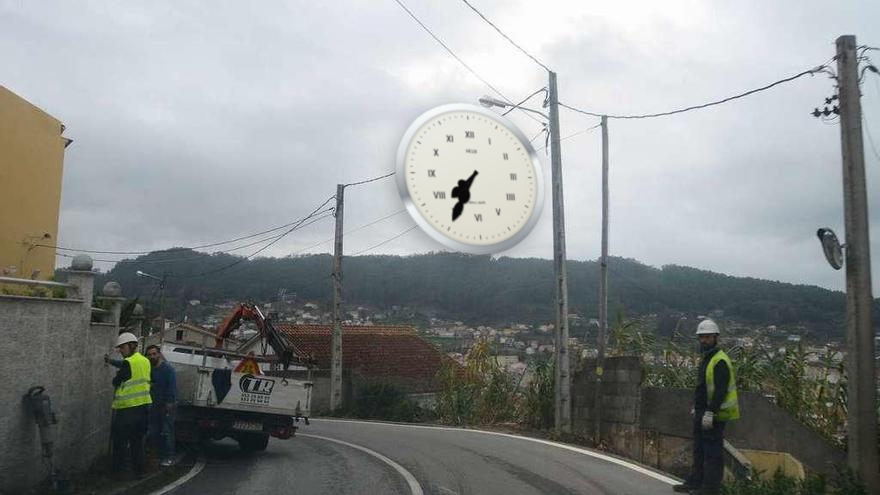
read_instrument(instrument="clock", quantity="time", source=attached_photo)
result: 7:35
